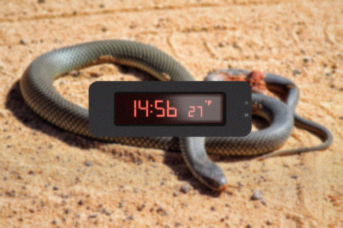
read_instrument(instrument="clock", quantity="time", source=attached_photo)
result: 14:56
